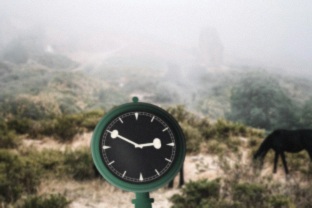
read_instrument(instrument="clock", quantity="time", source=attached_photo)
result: 2:50
